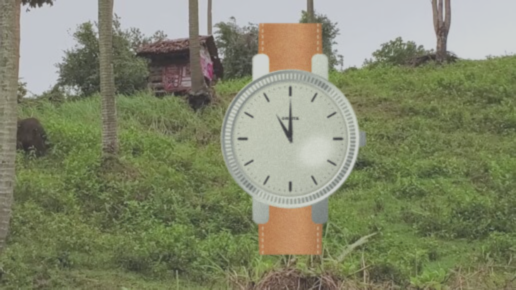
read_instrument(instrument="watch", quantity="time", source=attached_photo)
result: 11:00
